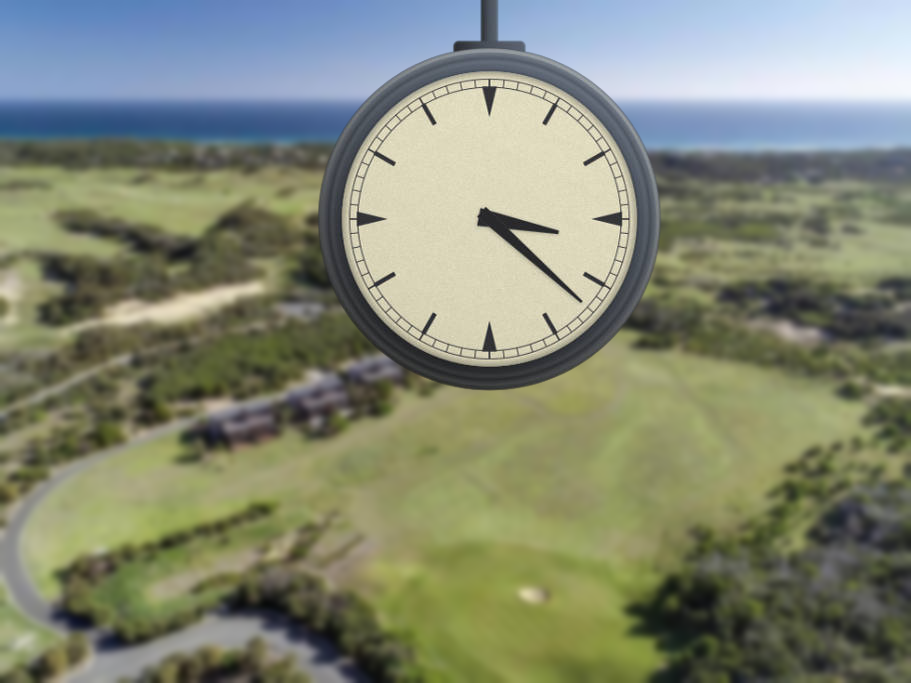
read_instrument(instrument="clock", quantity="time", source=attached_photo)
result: 3:22
